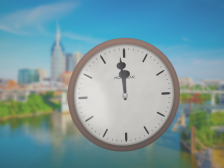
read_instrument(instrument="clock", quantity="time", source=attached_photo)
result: 11:59
